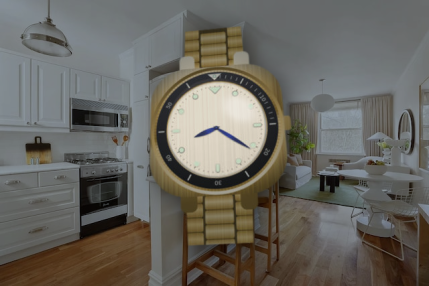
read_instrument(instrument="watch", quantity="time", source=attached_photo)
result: 8:21
